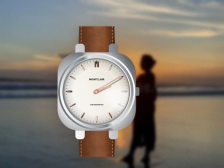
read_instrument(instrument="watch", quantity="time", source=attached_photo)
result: 2:10
